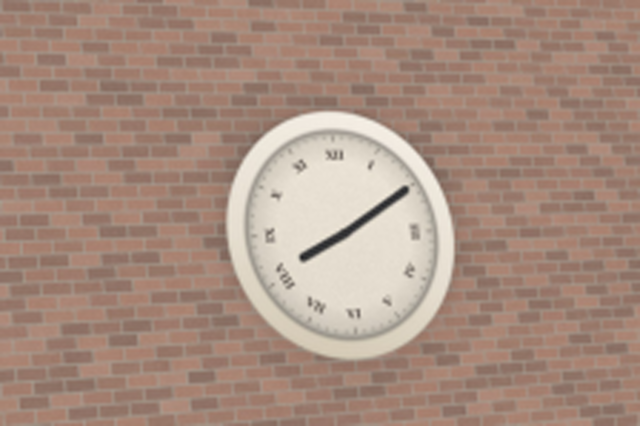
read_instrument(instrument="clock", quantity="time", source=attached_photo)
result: 8:10
